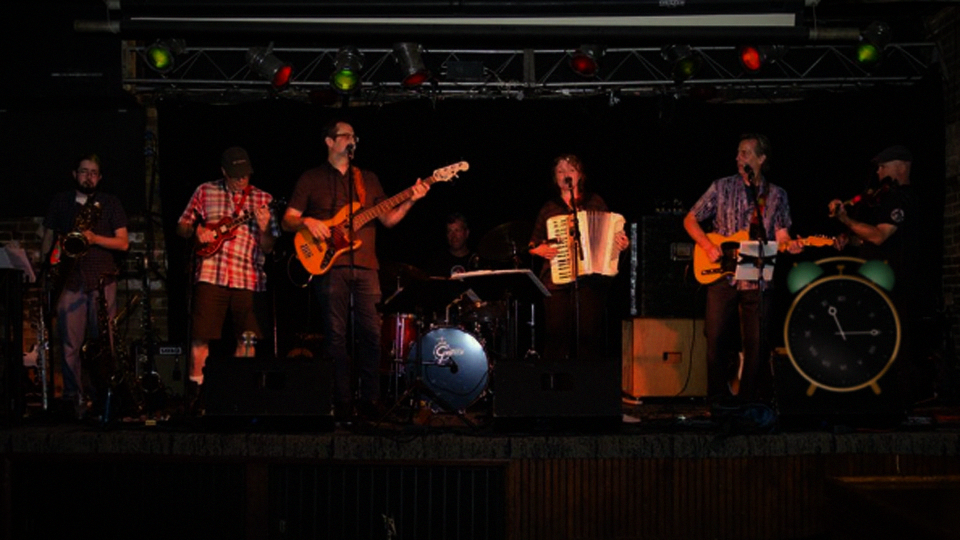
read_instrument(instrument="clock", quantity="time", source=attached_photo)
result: 11:15
